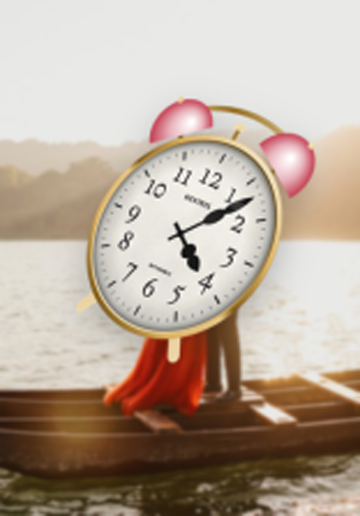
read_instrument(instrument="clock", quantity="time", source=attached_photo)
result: 4:07
